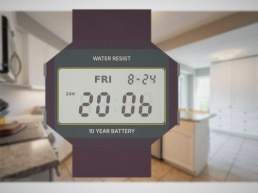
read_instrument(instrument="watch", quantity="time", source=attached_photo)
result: 20:06
